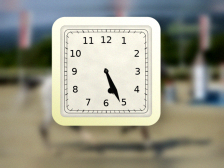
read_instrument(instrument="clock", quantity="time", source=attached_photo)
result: 5:26
